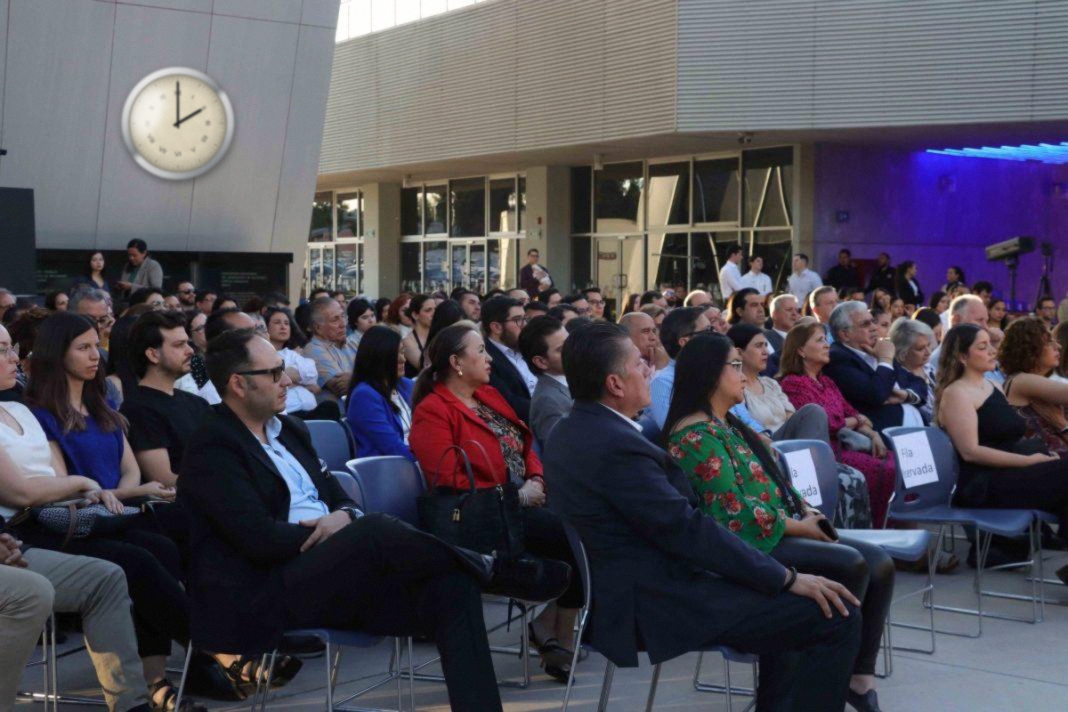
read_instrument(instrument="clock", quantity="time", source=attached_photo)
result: 2:00
